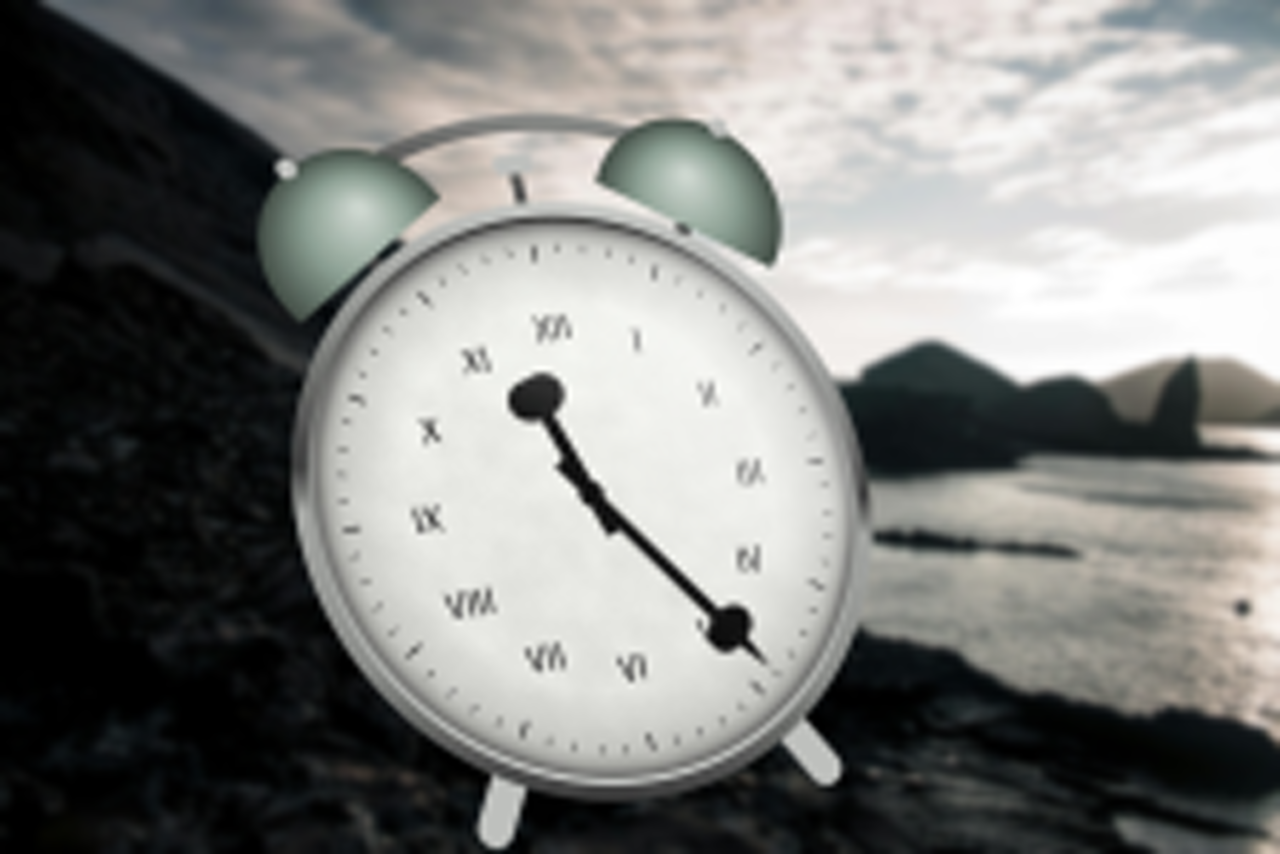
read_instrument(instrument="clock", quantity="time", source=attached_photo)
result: 11:24
